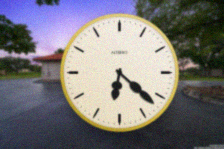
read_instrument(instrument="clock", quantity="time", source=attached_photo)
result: 6:22
